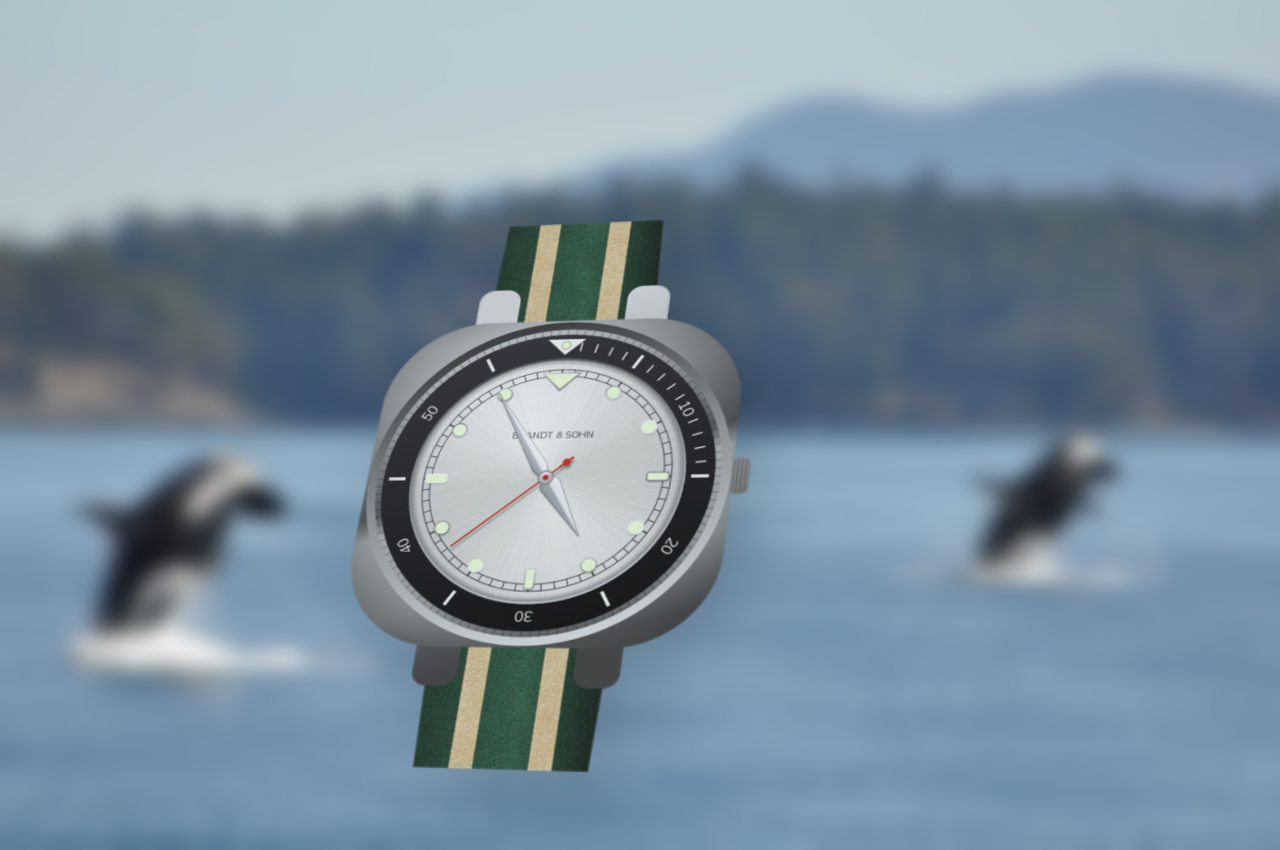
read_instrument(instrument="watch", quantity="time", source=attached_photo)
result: 4:54:38
